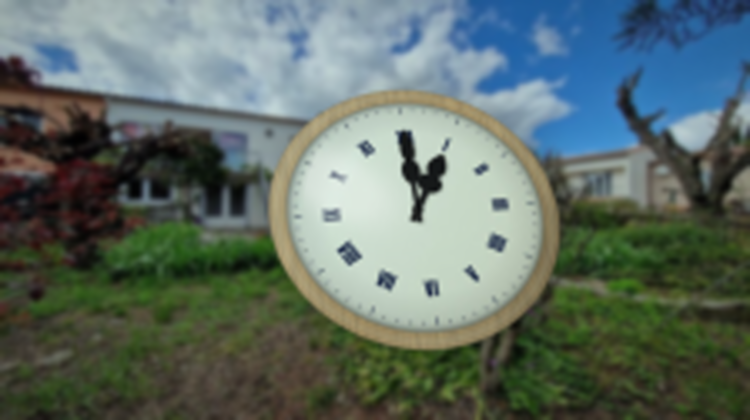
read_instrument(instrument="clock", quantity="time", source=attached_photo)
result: 1:00
